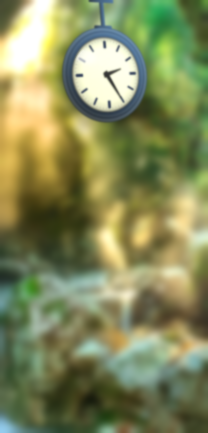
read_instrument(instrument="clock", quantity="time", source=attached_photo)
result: 2:25
